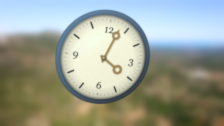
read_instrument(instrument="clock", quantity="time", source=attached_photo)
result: 4:03
